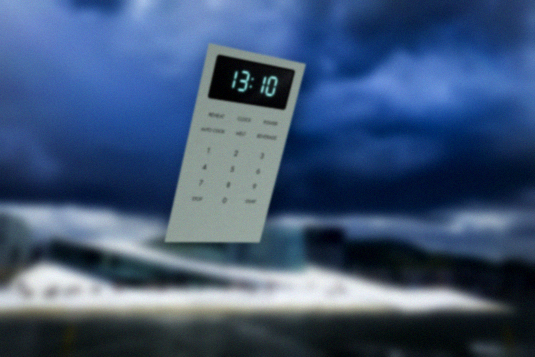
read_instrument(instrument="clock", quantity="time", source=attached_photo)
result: 13:10
